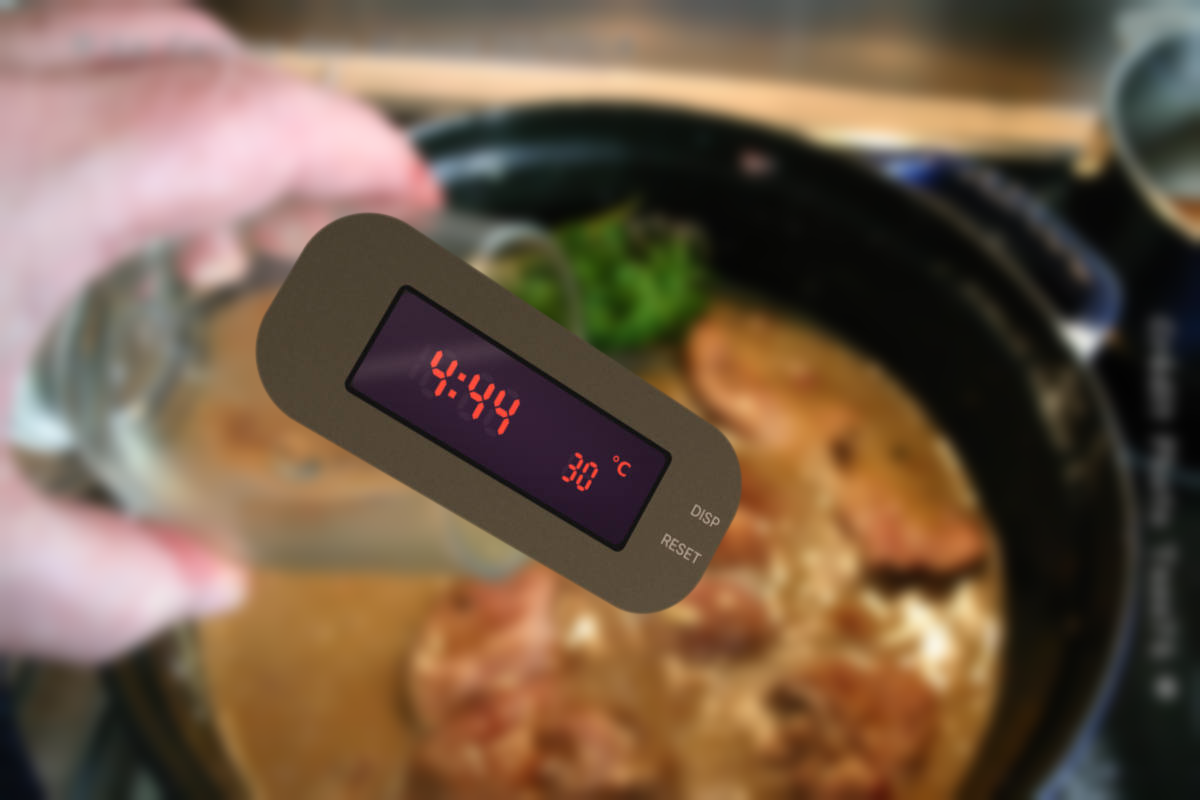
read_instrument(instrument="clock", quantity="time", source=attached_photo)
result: 4:44
